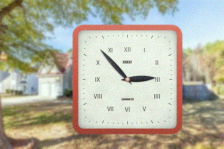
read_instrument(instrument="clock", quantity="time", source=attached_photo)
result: 2:53
